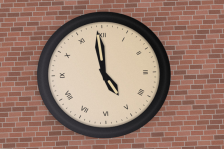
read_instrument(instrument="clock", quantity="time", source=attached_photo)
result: 4:59
